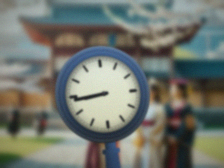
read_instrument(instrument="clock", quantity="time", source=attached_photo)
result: 8:44
